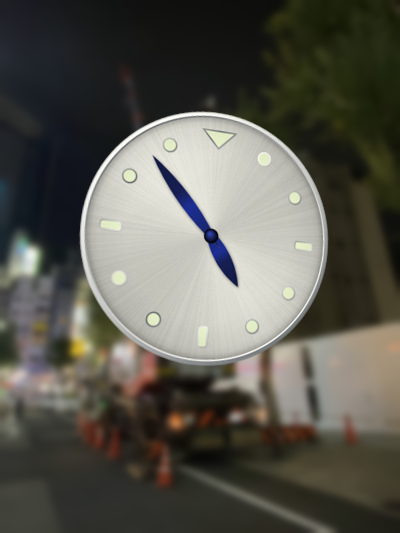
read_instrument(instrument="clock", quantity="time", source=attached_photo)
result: 4:53
